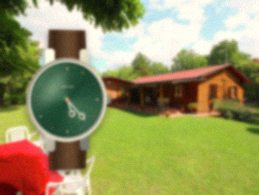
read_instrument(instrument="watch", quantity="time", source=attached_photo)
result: 5:23
